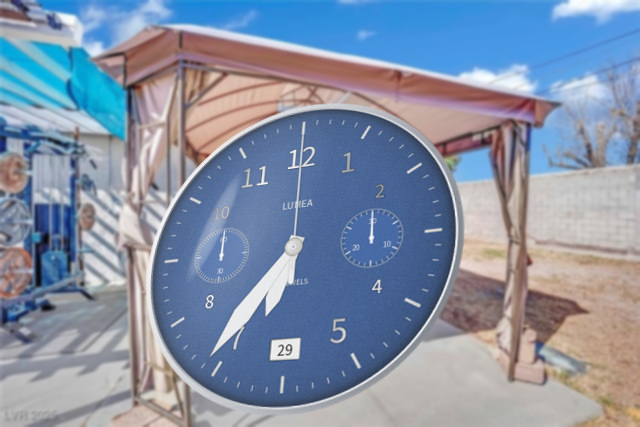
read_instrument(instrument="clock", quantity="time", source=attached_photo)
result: 6:36
